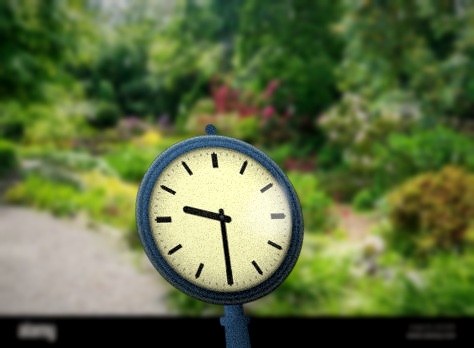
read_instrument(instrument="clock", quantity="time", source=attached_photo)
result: 9:30
